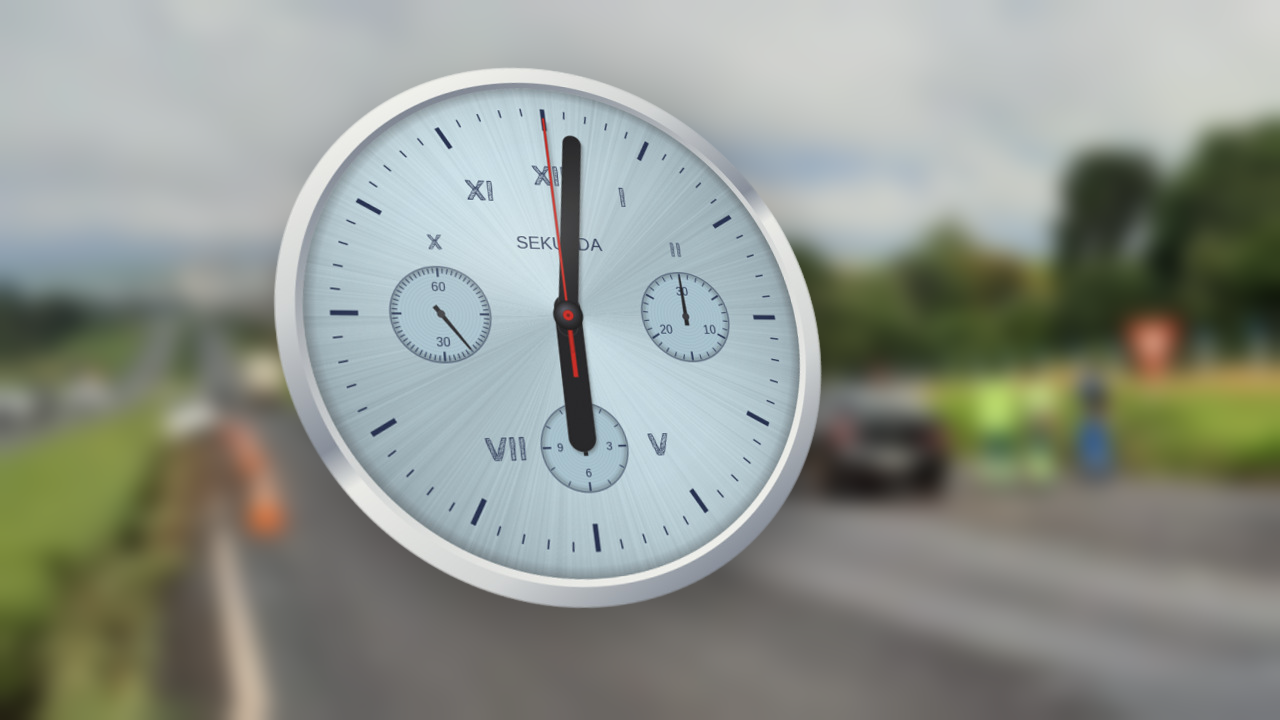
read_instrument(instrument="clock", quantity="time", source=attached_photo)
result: 6:01:24
